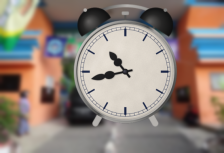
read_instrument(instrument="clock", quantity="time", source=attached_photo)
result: 10:43
